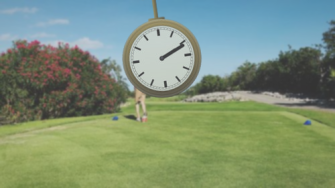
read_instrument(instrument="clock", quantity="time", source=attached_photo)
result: 2:11
